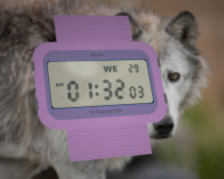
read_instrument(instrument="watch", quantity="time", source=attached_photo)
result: 1:32:03
